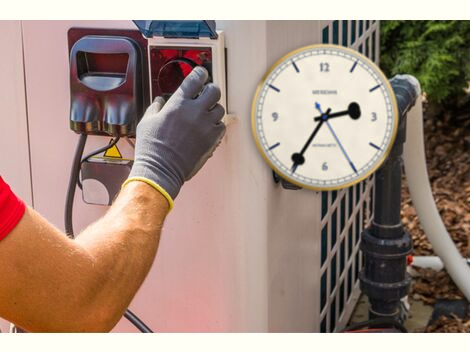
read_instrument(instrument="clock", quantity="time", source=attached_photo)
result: 2:35:25
